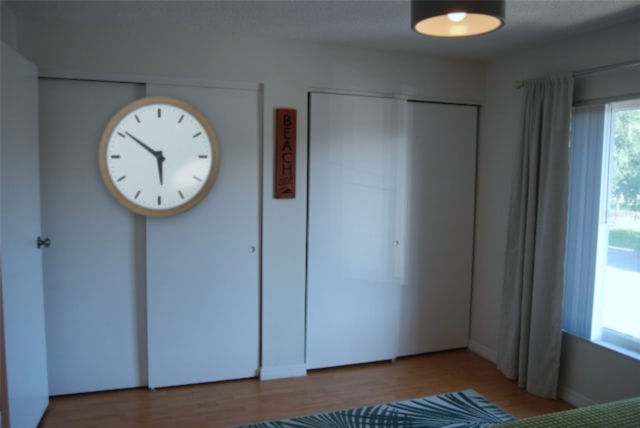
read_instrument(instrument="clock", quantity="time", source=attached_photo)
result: 5:51
